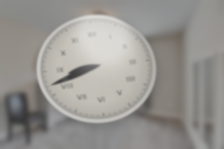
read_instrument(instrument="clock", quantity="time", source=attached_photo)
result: 8:42
